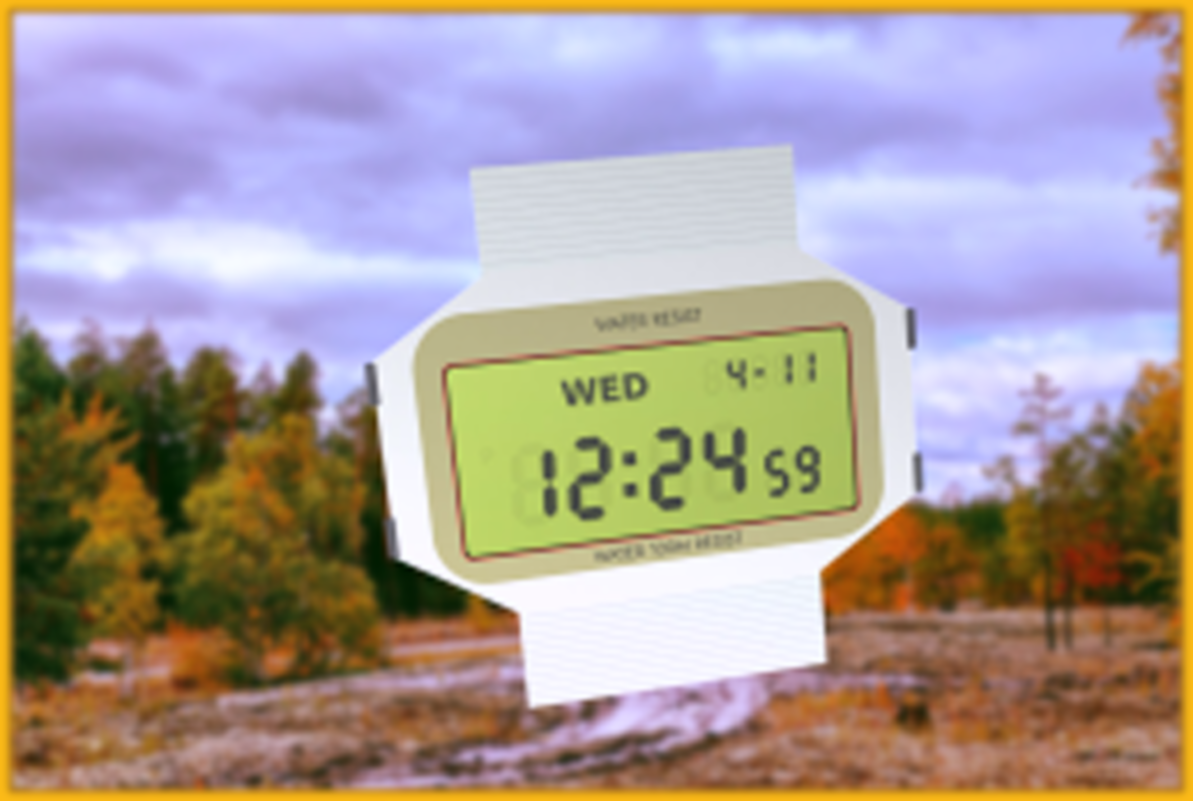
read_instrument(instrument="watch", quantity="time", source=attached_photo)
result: 12:24:59
